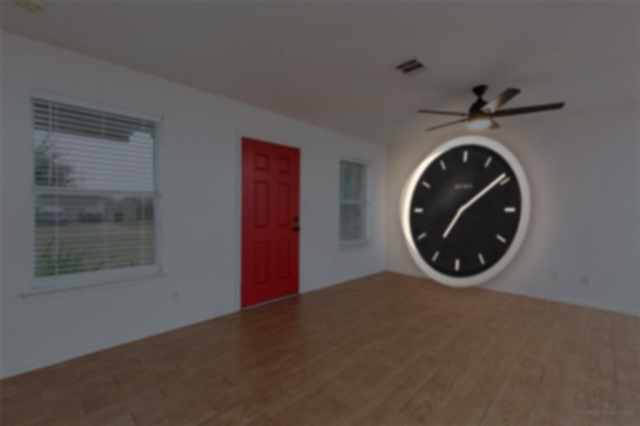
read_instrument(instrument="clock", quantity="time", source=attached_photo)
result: 7:09
